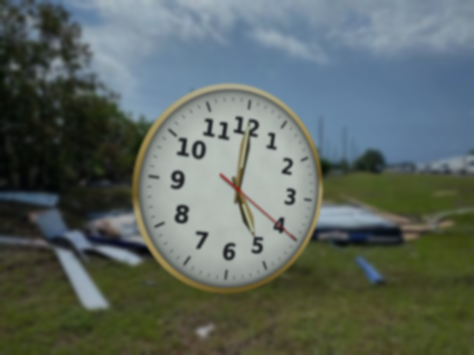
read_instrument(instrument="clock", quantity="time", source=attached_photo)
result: 5:00:20
